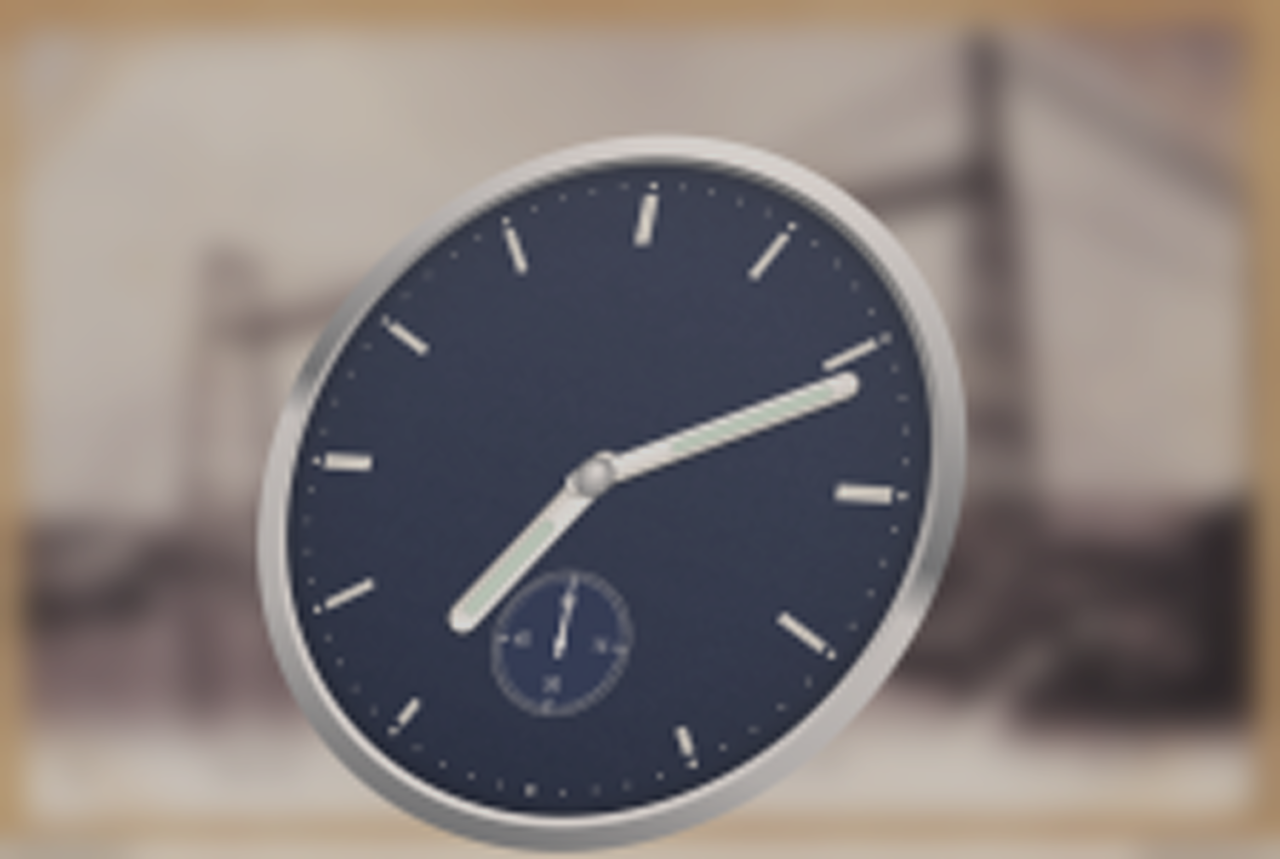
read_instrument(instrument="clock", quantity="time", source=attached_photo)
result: 7:11
